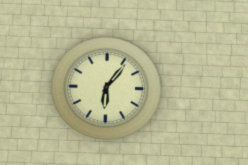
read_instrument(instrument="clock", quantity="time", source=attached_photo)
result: 6:06
